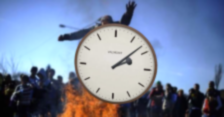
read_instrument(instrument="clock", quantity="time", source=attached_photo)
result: 2:08
